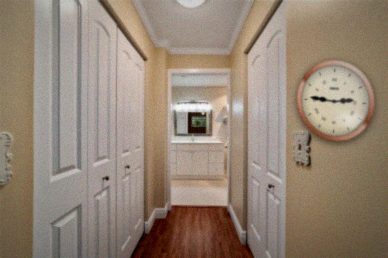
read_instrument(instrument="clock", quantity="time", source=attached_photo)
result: 2:46
